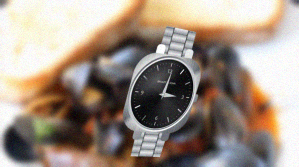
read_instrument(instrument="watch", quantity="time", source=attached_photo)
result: 3:01
